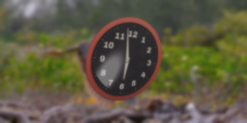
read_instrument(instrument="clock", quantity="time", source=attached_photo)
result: 5:58
